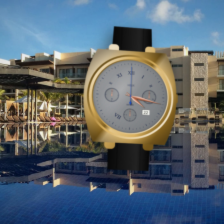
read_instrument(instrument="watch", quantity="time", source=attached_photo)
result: 4:17
